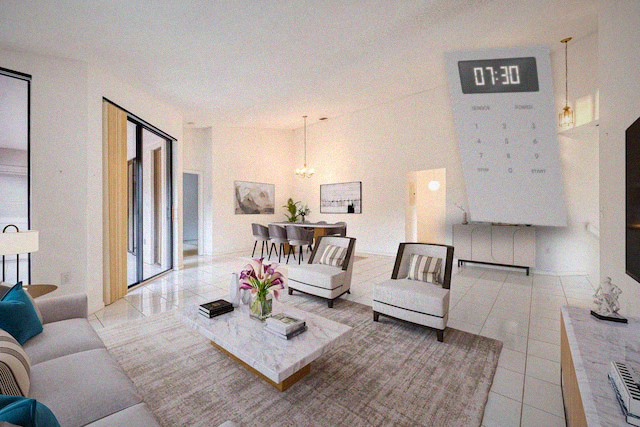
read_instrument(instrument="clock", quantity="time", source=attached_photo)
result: 7:30
